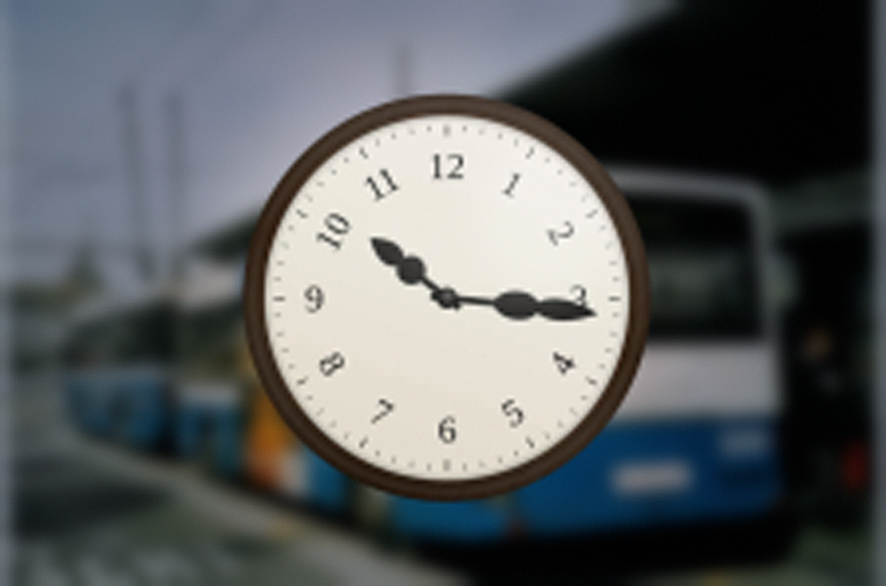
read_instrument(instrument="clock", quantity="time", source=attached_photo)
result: 10:16
